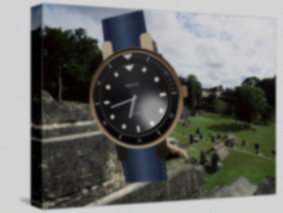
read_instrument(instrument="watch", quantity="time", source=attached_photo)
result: 6:43
